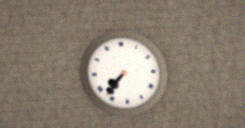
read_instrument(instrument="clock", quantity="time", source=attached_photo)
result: 7:37
